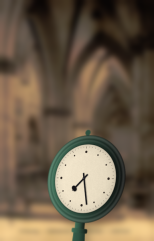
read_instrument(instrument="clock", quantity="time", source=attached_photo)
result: 7:28
